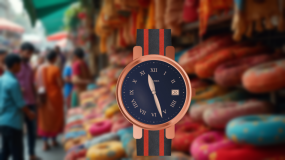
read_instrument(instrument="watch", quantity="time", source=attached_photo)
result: 11:27
